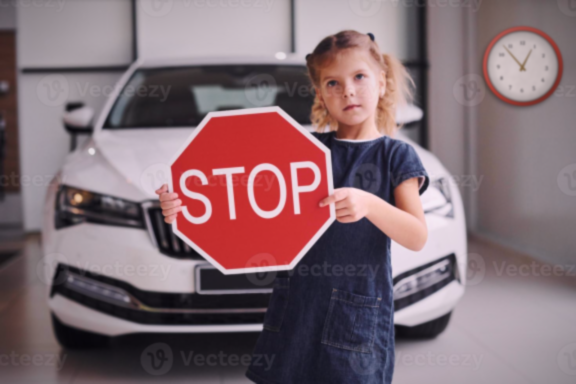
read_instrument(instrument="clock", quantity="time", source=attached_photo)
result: 12:53
